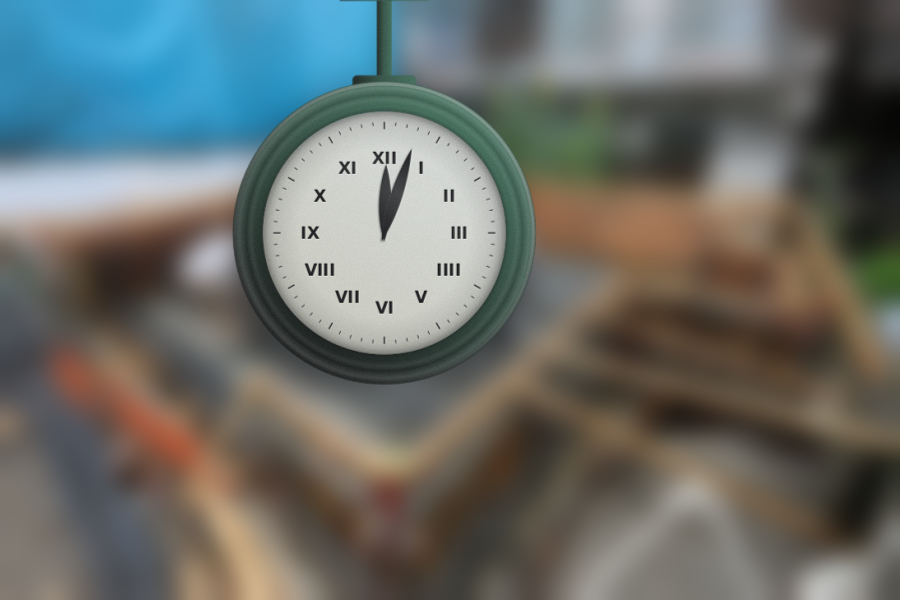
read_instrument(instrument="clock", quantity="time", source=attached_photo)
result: 12:03
